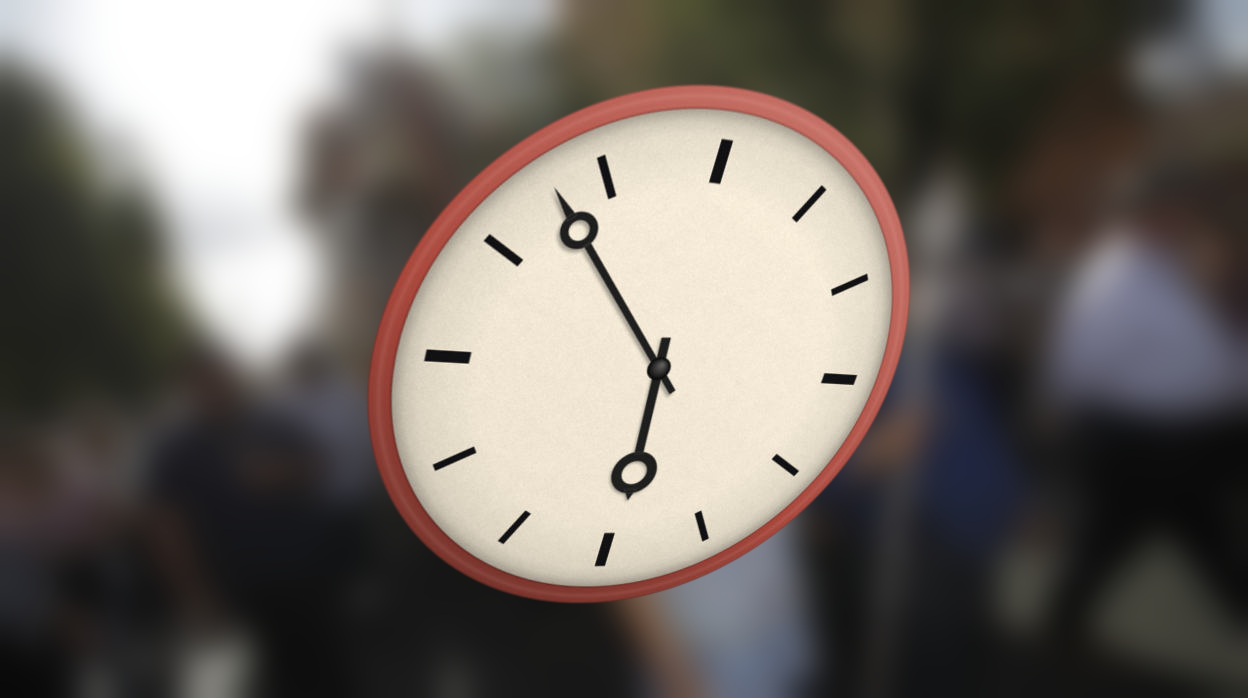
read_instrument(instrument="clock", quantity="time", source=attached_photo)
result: 5:53
